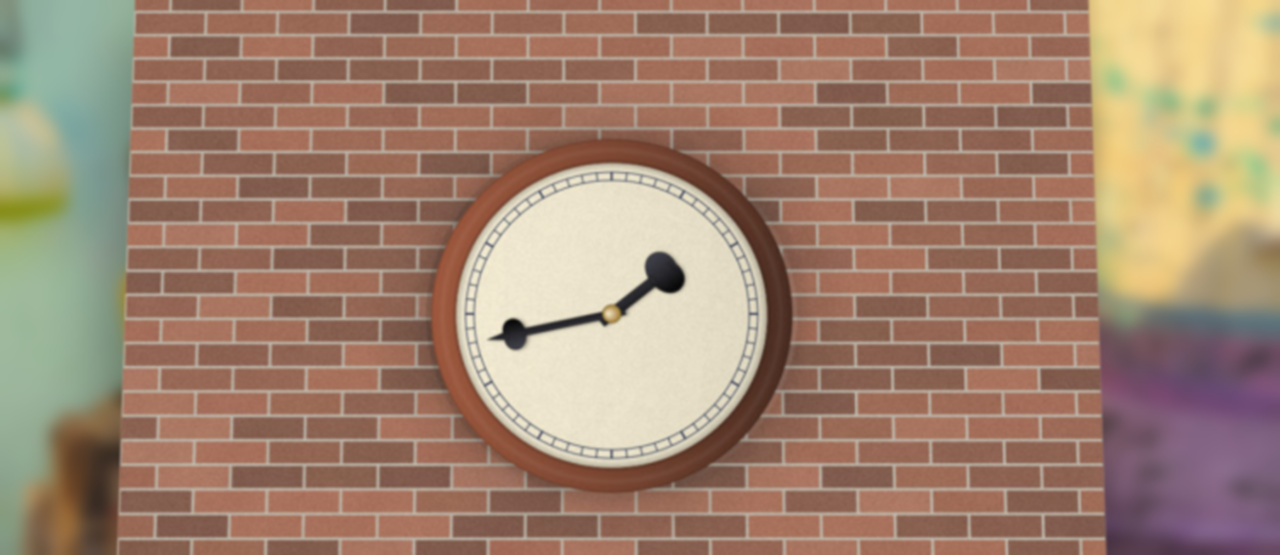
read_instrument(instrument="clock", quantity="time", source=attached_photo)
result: 1:43
